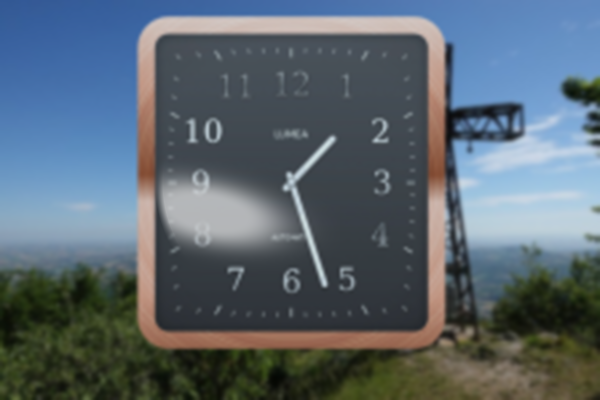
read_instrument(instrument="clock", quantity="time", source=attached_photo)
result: 1:27
